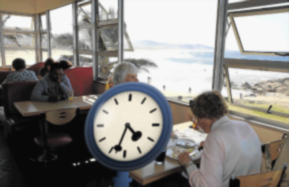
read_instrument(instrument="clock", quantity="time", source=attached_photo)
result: 4:33
